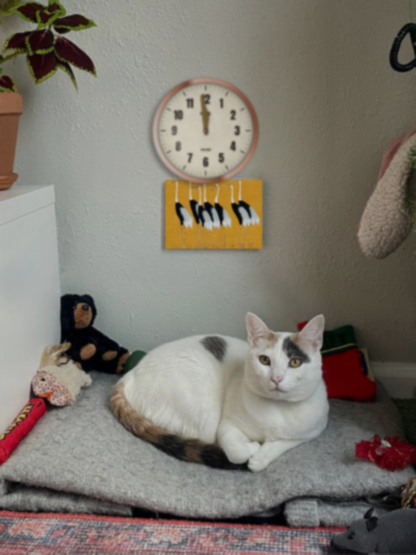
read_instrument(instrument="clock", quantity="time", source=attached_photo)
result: 11:59
